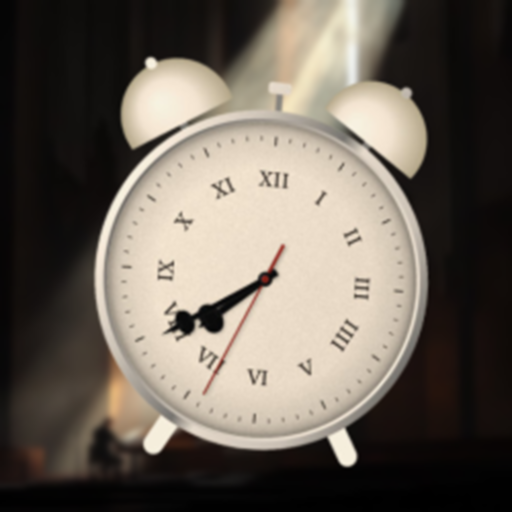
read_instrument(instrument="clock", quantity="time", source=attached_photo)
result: 7:39:34
